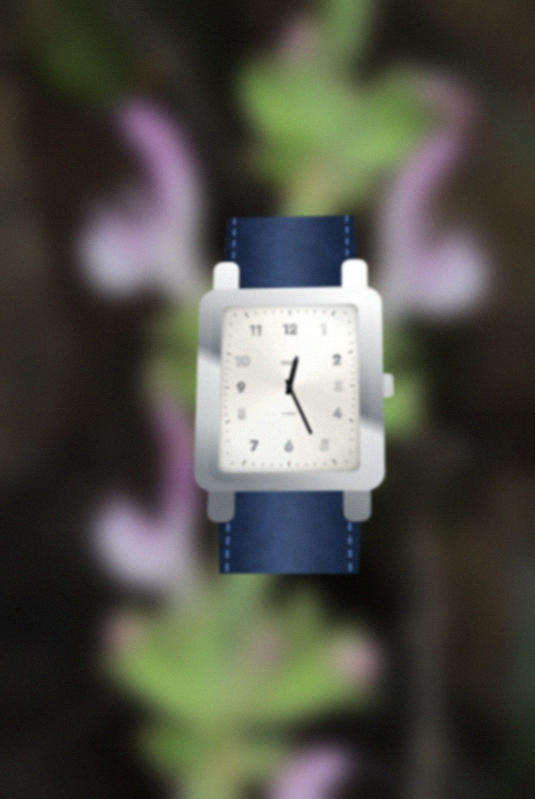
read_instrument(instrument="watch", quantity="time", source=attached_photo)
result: 12:26
